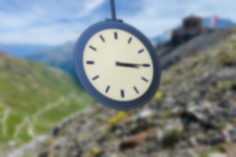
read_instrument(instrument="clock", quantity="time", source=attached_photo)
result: 3:15
